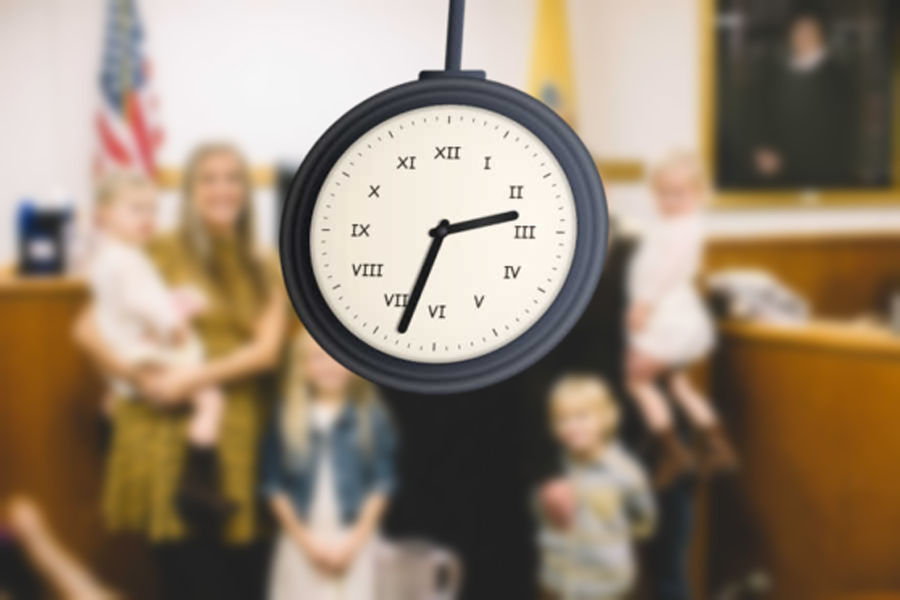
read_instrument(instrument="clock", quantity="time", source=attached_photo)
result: 2:33
